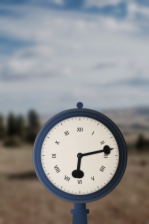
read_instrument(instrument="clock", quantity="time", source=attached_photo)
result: 6:13
